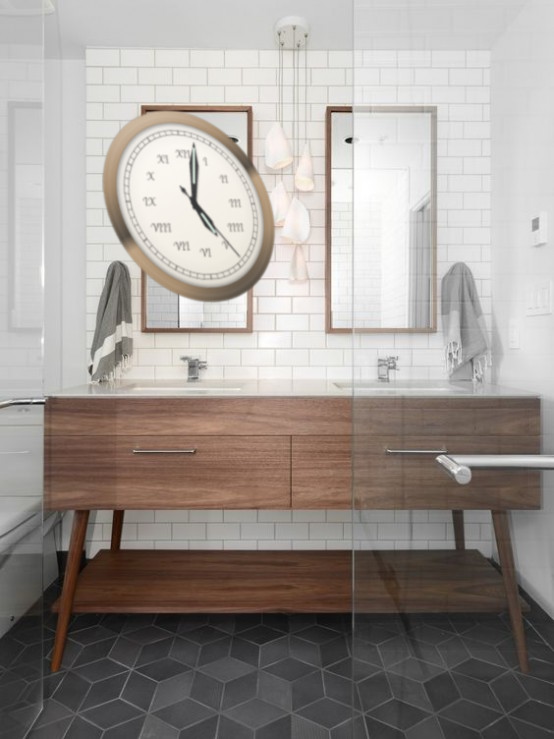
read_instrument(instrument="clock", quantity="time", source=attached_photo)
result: 5:02:24
